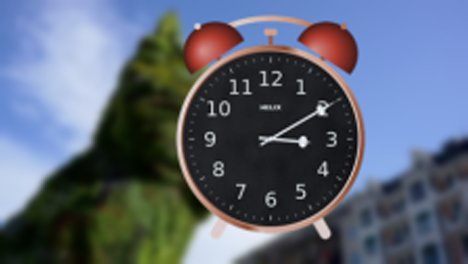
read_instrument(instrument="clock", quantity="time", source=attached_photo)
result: 3:10
